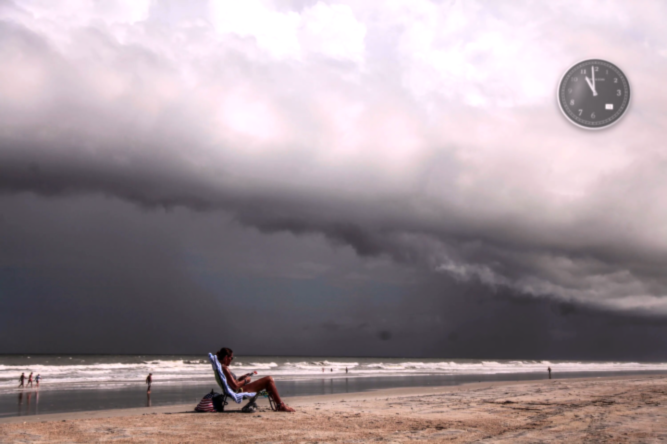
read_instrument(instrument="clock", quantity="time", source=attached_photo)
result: 10:59
